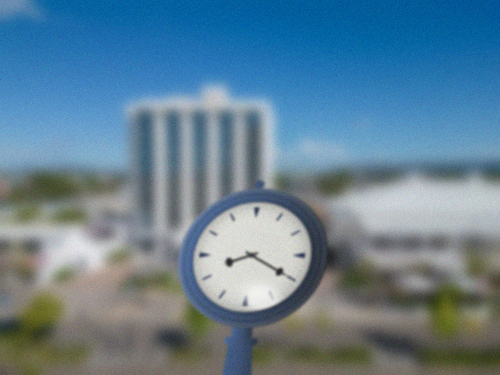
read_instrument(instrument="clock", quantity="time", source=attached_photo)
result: 8:20
